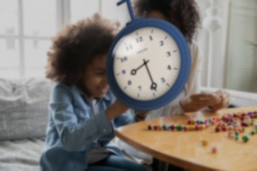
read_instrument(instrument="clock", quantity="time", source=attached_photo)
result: 8:29
